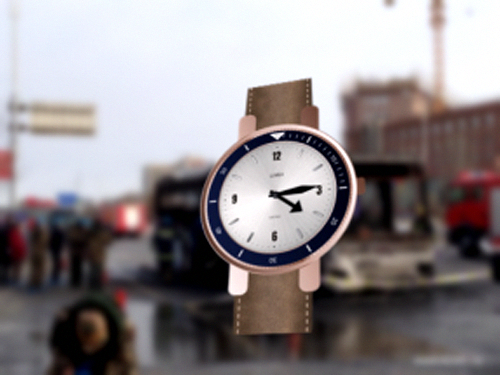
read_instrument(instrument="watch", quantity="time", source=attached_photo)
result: 4:14
